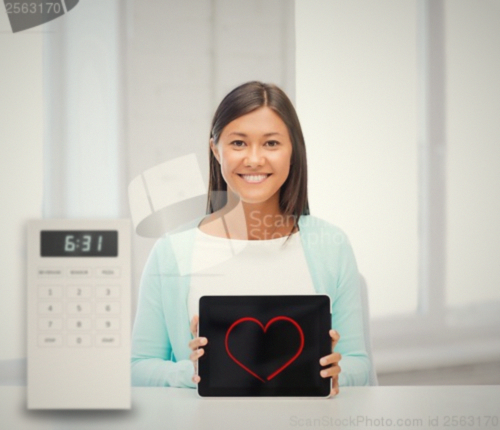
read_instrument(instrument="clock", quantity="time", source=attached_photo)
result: 6:31
